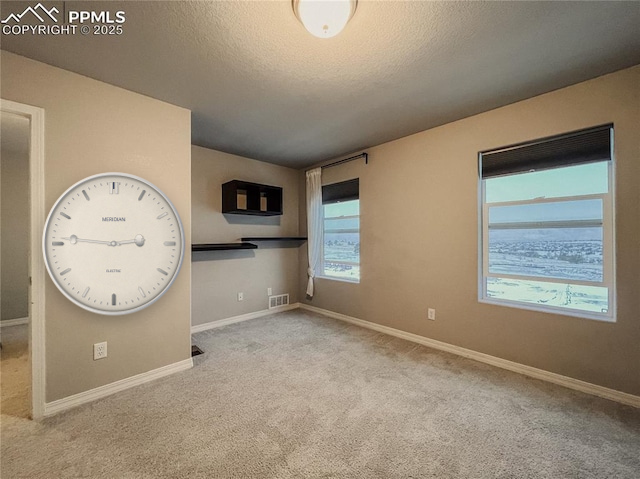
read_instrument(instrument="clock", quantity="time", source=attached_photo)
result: 2:46
